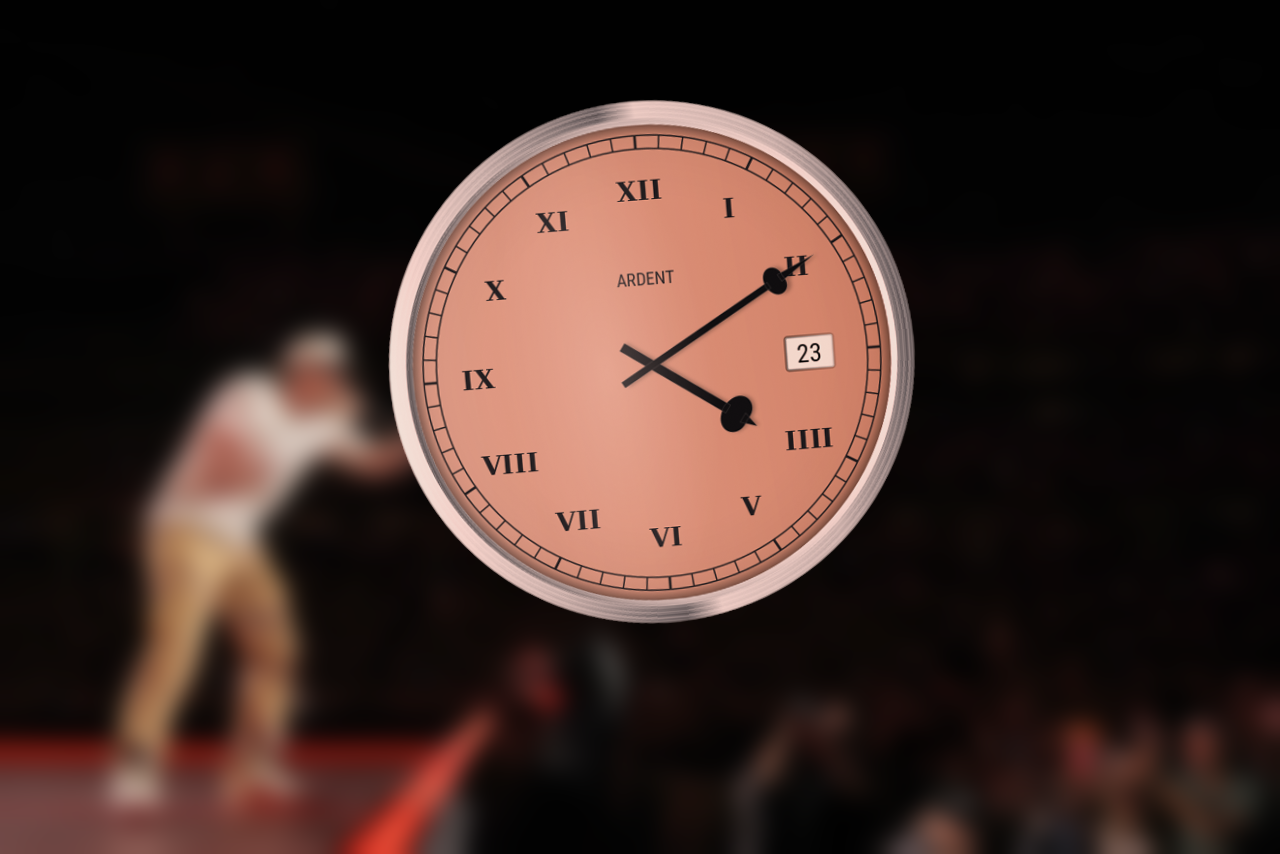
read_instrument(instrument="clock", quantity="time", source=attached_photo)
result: 4:10
